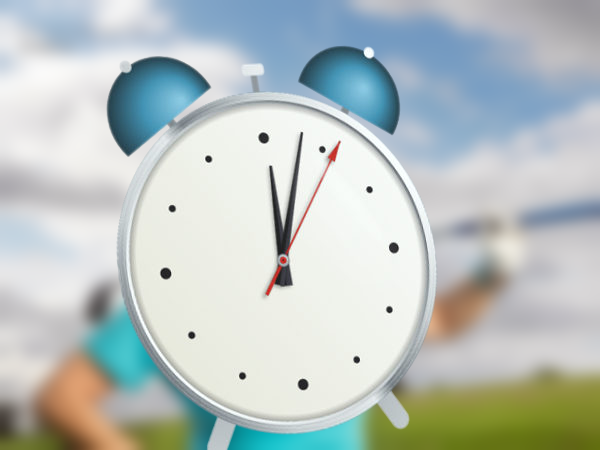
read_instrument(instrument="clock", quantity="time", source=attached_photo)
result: 12:03:06
